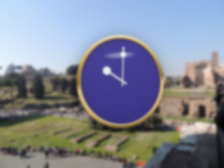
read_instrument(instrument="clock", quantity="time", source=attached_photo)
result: 10:00
